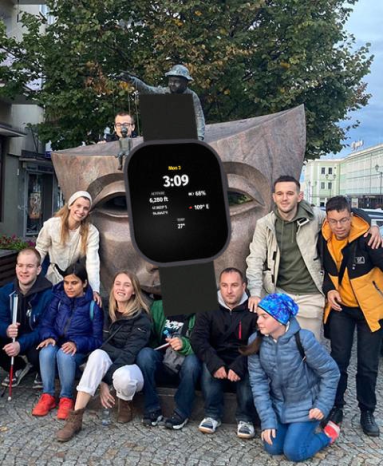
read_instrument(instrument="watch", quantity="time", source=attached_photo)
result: 3:09
